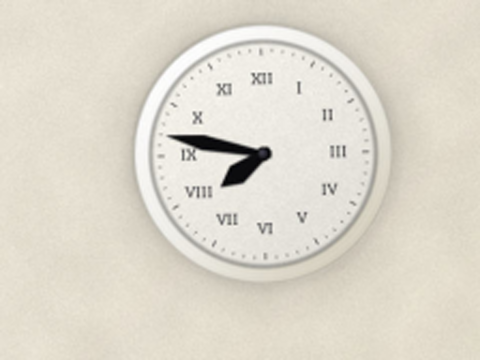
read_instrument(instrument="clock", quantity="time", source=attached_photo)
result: 7:47
